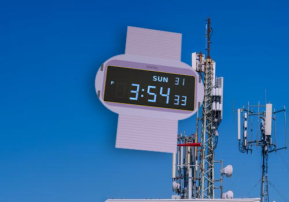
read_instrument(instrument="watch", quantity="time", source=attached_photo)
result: 3:54:33
